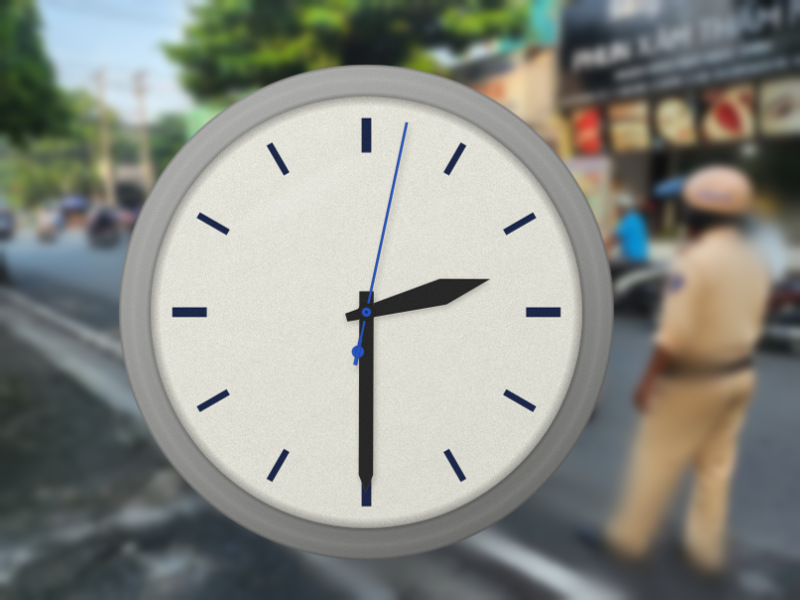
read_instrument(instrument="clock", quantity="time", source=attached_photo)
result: 2:30:02
